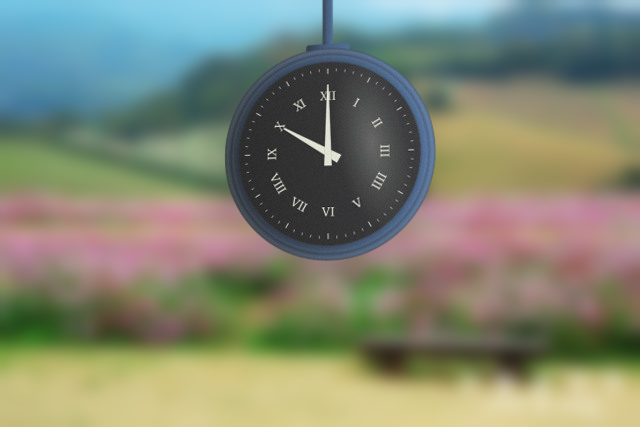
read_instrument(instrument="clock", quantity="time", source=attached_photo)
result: 10:00
